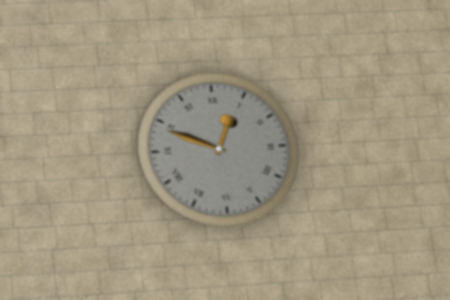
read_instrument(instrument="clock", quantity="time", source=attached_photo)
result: 12:49
